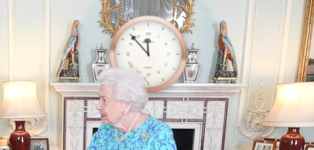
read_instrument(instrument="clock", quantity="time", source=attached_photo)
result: 11:53
